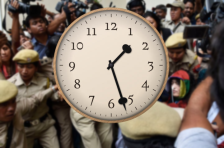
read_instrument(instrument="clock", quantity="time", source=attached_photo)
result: 1:27
